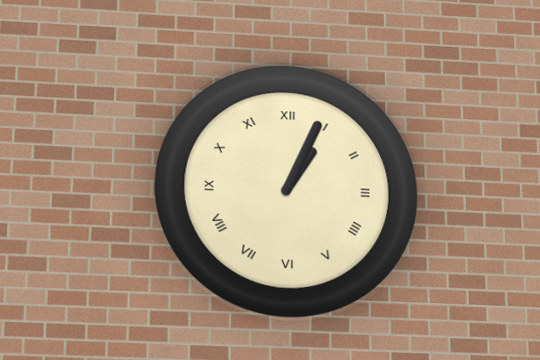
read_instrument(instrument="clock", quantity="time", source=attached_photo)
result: 1:04
